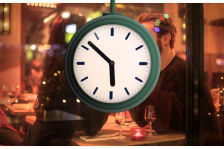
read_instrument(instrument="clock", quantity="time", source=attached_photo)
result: 5:52
